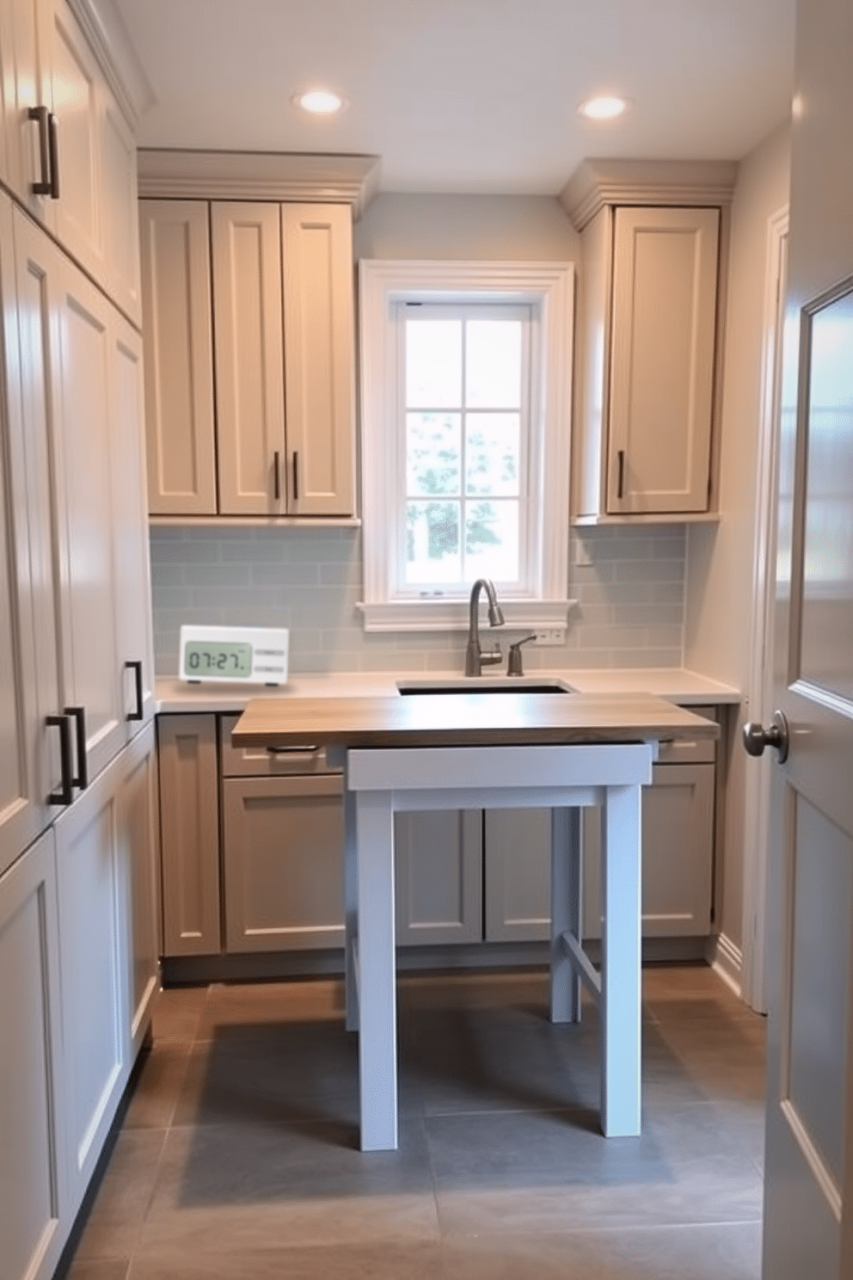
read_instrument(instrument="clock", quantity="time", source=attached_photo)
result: 7:27
